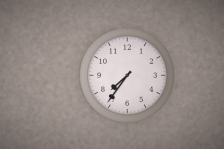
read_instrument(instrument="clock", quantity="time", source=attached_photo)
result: 7:36
